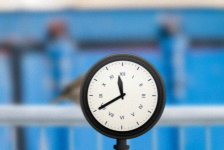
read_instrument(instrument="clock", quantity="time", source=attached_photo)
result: 11:40
